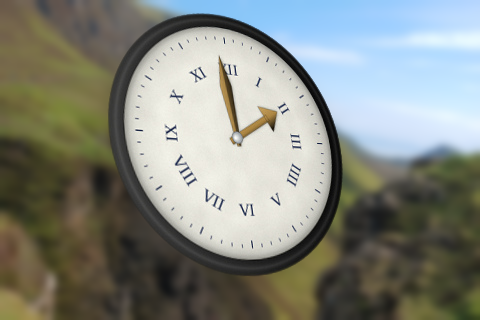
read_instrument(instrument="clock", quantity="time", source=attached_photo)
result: 1:59
